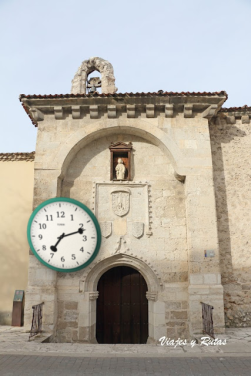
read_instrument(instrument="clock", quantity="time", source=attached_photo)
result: 7:12
